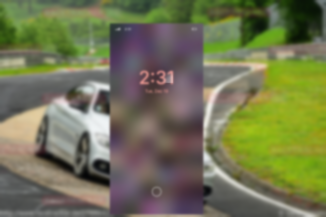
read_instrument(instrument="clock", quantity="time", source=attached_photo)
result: 2:31
